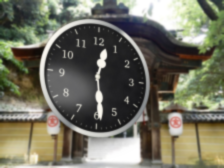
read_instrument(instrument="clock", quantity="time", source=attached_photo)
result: 12:29
